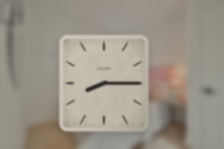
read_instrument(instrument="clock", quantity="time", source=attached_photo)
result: 8:15
